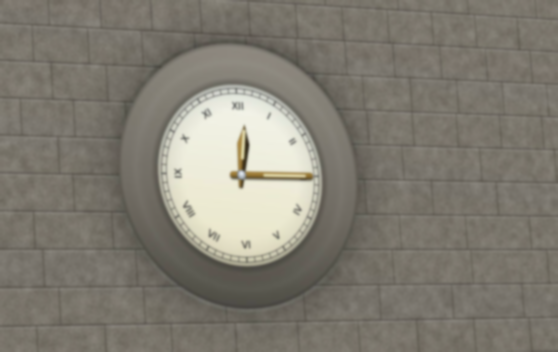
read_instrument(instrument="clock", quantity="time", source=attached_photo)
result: 12:15
